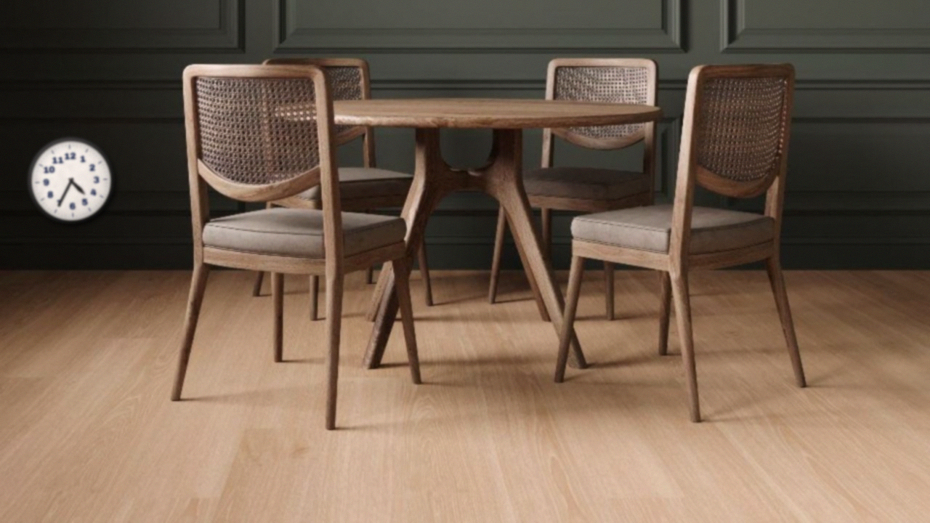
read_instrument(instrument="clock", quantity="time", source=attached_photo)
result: 4:35
